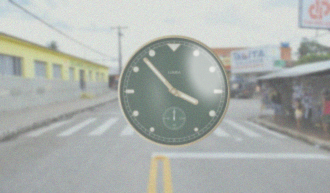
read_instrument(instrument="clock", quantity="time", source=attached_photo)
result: 3:53
